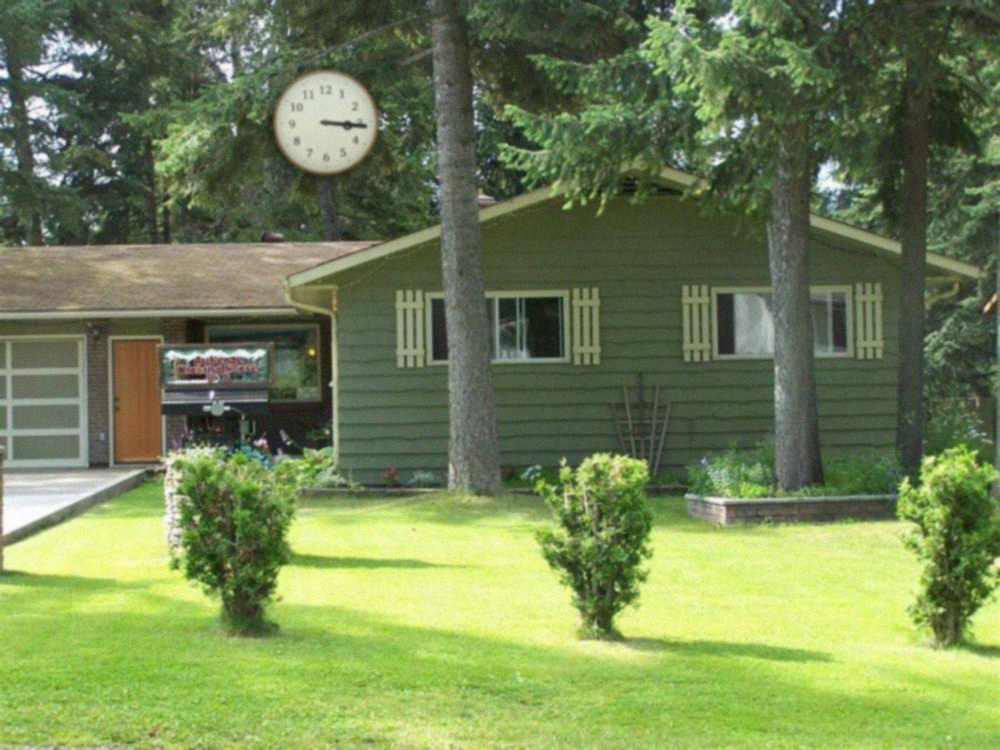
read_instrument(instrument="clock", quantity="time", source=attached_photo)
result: 3:16
